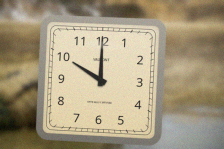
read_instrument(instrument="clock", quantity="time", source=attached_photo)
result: 10:00
